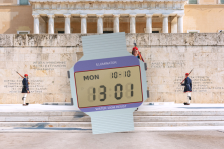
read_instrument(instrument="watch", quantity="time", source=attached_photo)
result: 13:01
